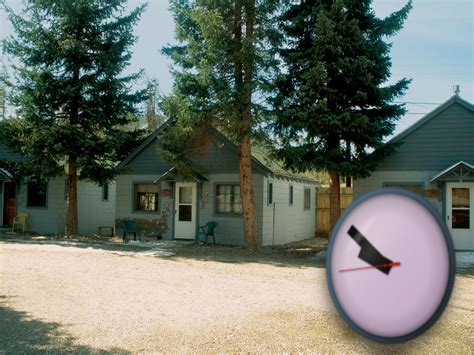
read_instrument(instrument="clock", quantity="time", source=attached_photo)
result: 9:51:44
